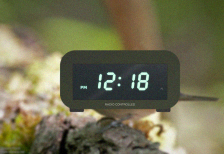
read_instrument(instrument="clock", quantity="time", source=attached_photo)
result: 12:18
